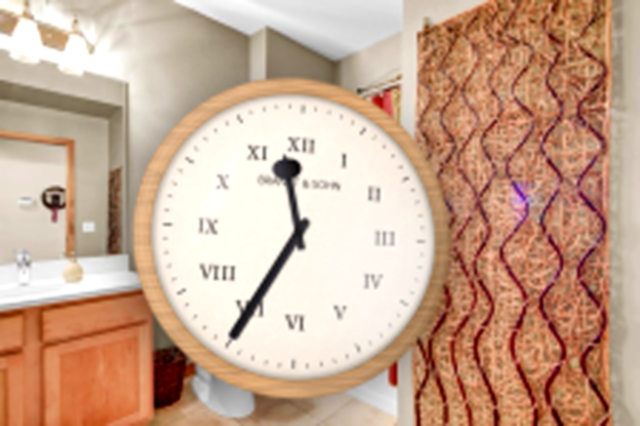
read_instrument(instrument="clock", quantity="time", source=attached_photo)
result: 11:35
